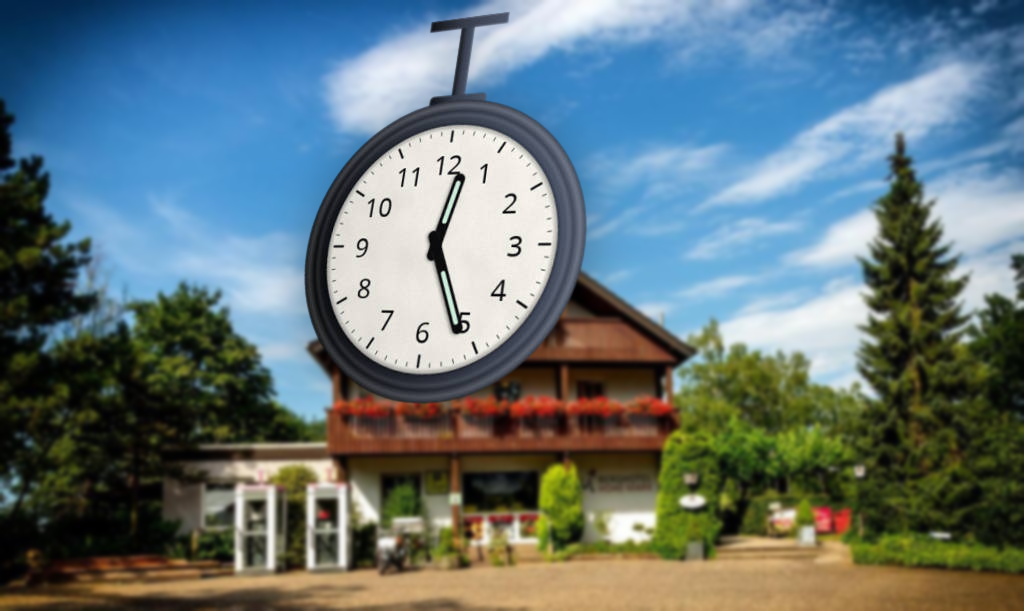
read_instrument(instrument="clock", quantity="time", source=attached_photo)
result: 12:26
